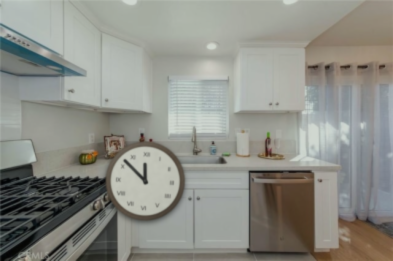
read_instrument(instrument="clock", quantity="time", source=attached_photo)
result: 11:52
